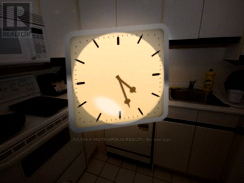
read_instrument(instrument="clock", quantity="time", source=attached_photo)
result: 4:27
